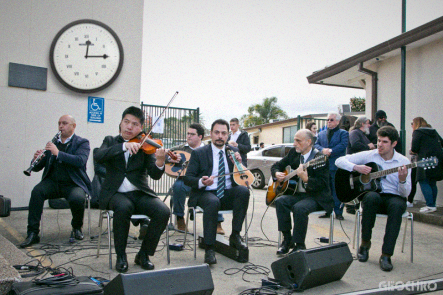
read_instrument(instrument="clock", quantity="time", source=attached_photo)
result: 12:15
